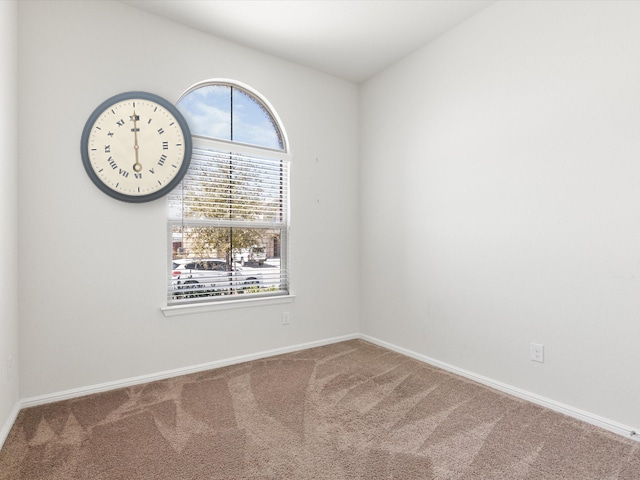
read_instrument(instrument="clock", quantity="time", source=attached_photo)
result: 6:00
